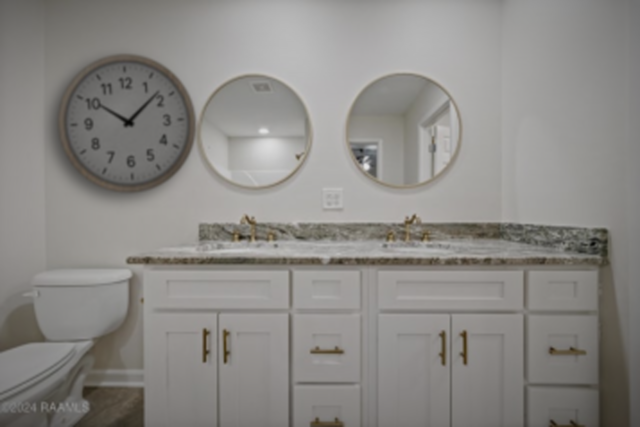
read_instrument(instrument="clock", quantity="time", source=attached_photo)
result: 10:08
